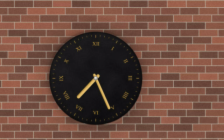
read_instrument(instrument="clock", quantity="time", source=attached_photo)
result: 7:26
